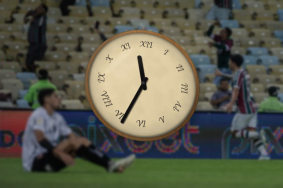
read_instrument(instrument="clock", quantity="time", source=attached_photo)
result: 11:34
